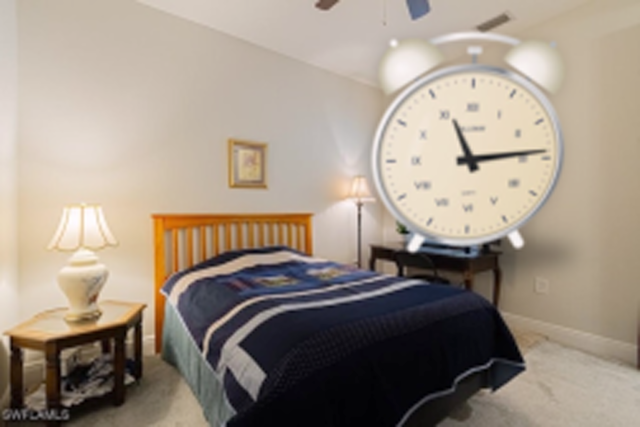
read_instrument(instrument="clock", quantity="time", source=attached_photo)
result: 11:14
